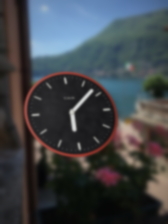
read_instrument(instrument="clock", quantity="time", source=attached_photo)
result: 6:08
